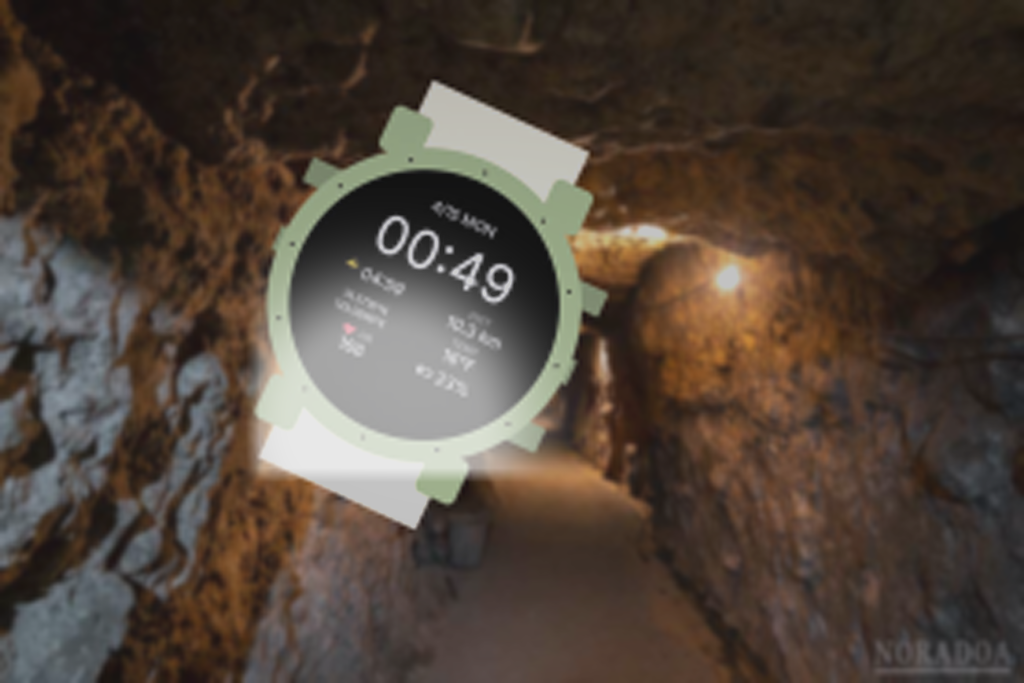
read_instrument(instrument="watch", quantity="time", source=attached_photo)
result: 0:49
